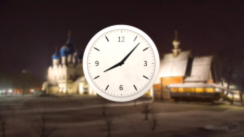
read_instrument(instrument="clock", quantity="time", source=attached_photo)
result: 8:07
